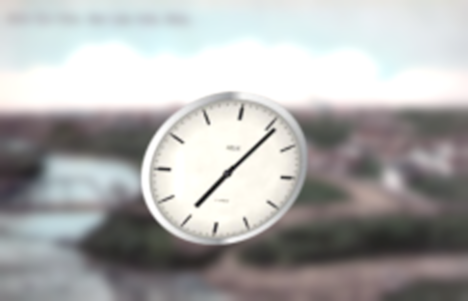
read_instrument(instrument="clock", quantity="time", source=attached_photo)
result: 7:06
